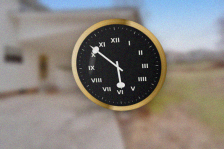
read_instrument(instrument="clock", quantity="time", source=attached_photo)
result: 5:52
